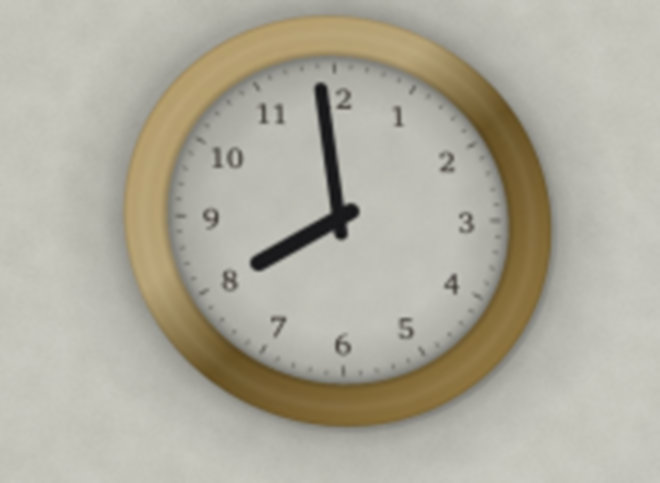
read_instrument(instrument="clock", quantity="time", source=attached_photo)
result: 7:59
